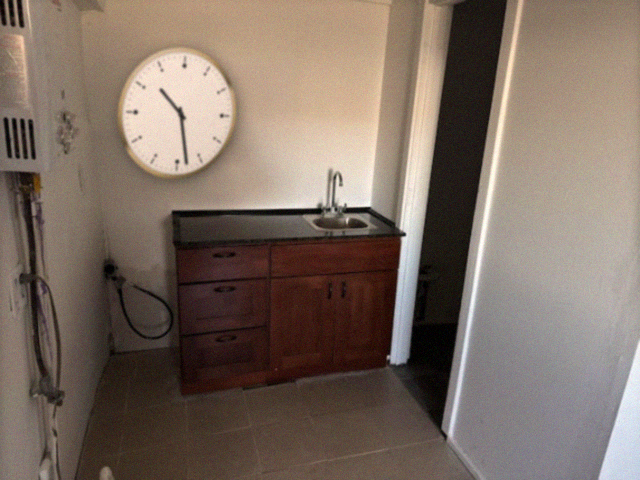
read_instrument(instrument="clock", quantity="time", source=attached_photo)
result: 10:28
